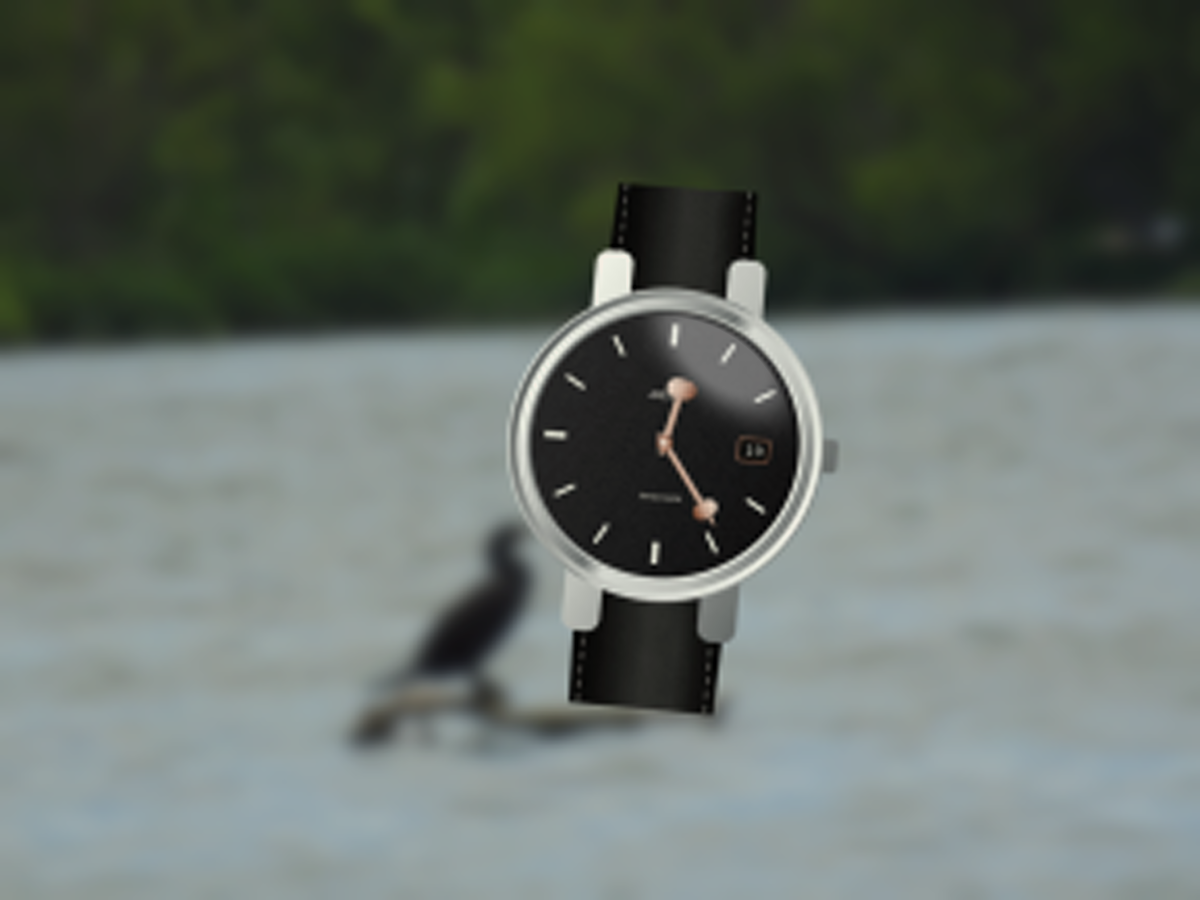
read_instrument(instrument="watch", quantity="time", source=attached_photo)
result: 12:24
